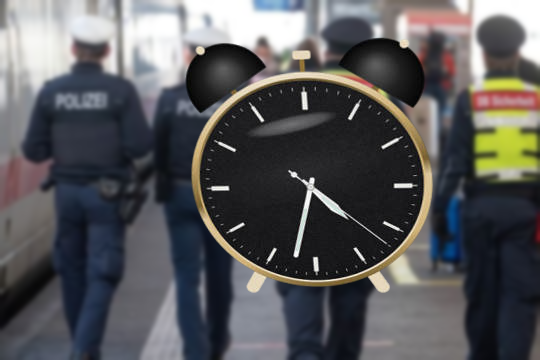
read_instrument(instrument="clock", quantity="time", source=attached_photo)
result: 4:32:22
